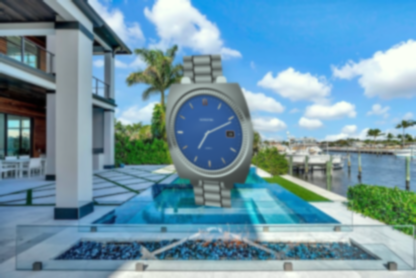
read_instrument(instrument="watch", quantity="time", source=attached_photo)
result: 7:11
